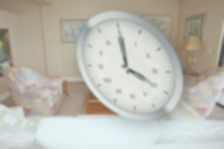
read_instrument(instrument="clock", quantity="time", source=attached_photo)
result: 4:00
